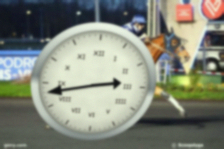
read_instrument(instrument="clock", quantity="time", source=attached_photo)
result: 2:43
